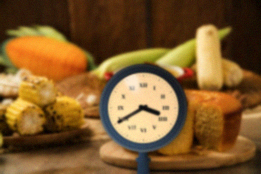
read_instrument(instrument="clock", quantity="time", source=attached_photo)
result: 3:40
